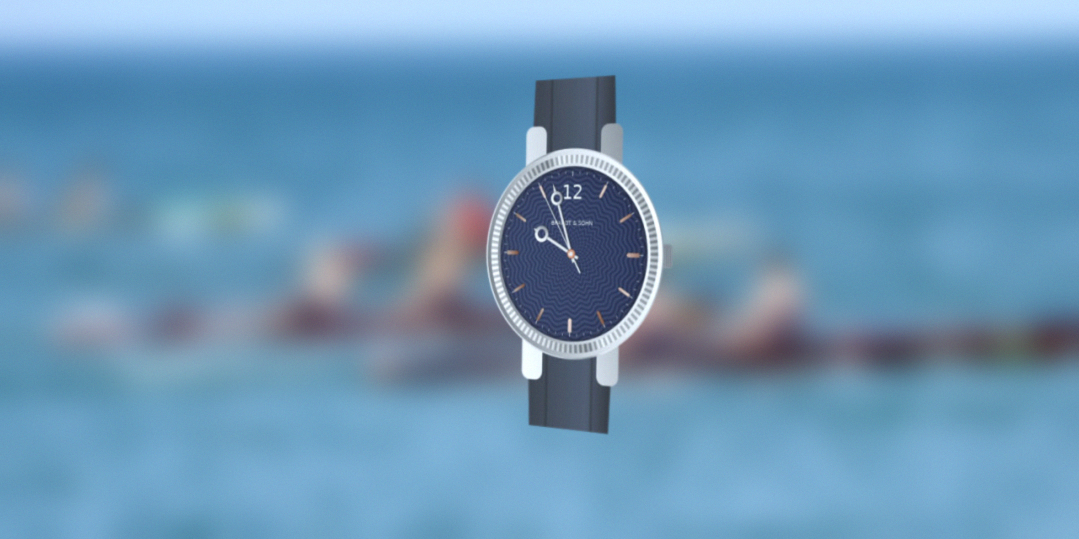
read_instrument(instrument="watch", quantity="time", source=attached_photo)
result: 9:56:55
